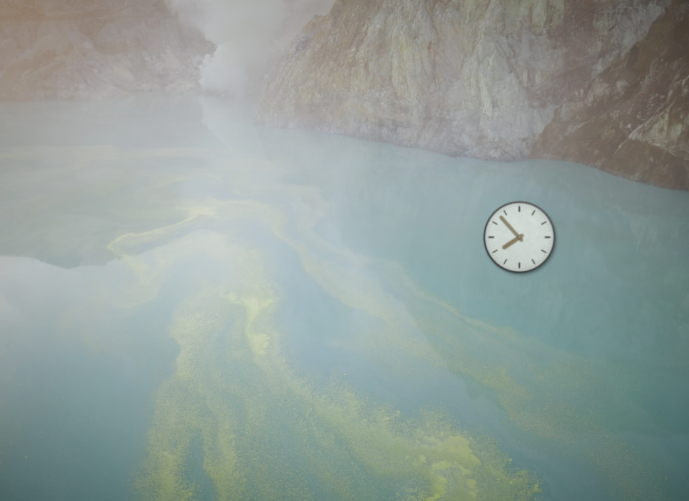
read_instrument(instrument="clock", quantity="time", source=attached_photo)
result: 7:53
